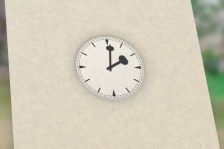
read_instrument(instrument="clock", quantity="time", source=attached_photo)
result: 2:01
